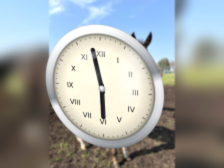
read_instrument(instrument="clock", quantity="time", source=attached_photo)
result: 5:58
